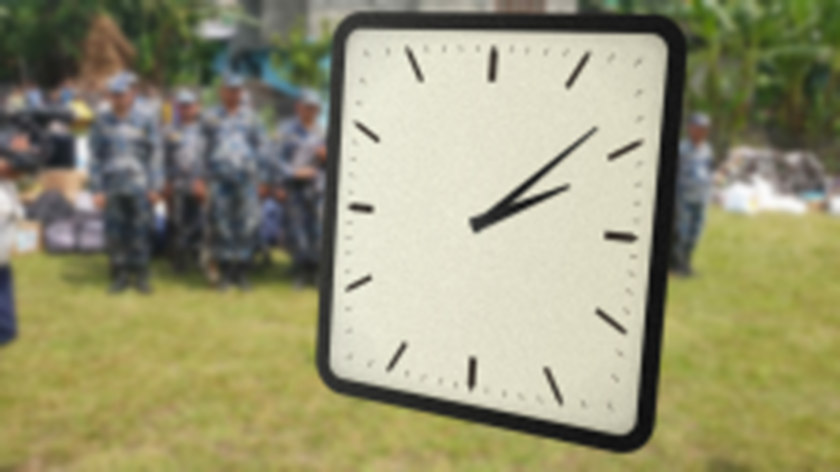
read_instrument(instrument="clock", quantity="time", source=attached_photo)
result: 2:08
